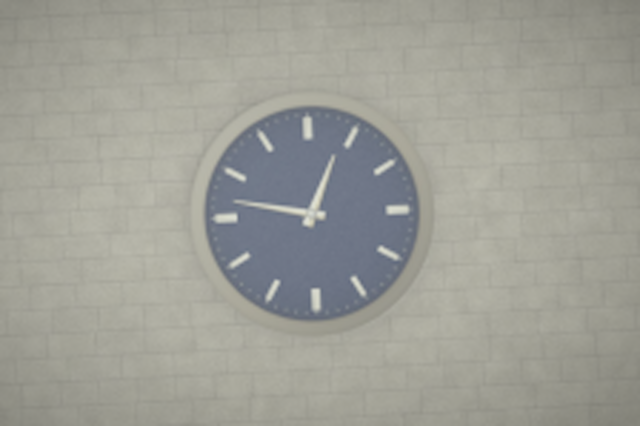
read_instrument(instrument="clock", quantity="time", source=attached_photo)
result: 12:47
